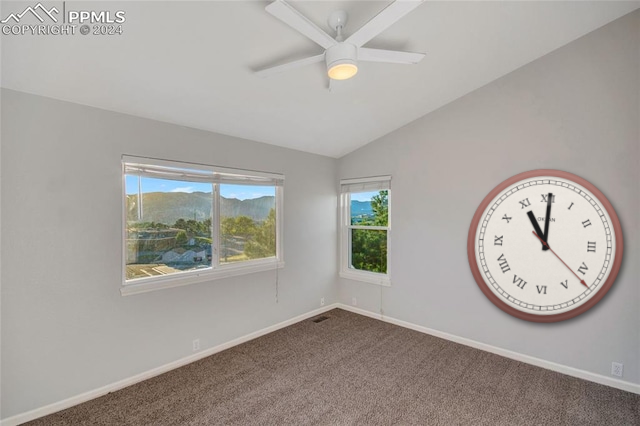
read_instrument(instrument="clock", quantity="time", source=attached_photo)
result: 11:00:22
